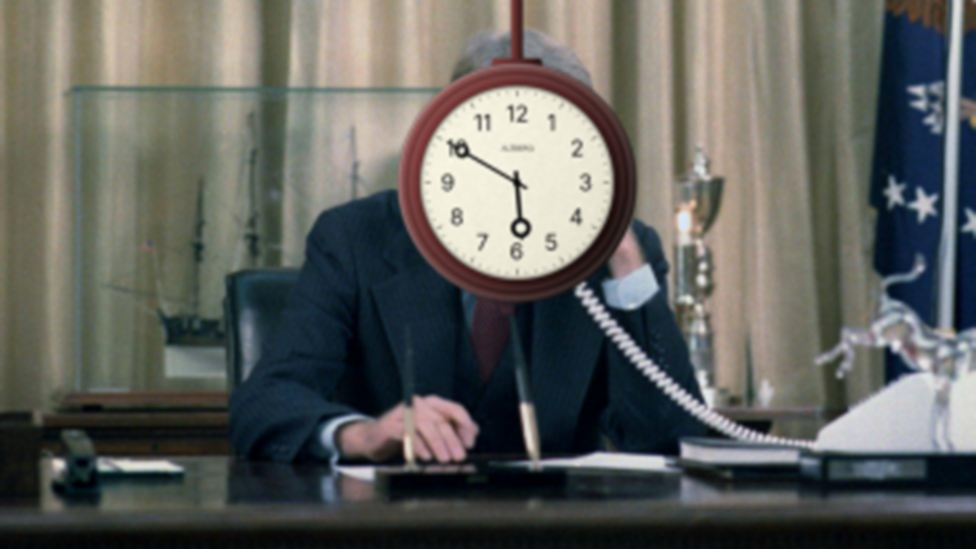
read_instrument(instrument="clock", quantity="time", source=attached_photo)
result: 5:50
